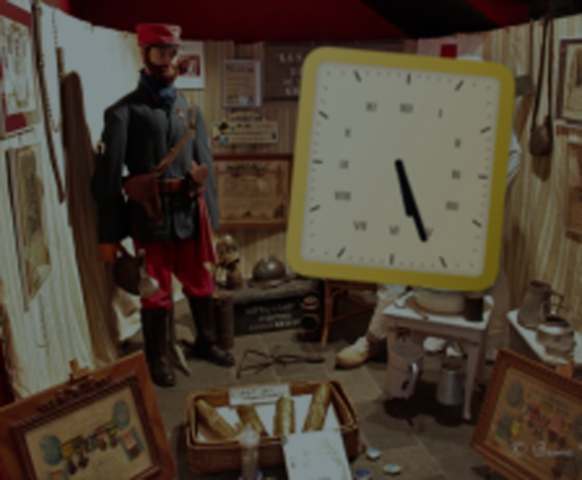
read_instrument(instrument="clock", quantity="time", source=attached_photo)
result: 5:26
